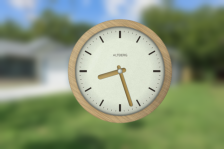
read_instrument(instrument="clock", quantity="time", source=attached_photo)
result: 8:27
